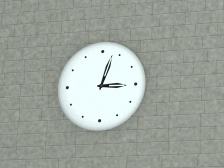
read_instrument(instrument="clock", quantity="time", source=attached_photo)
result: 3:03
